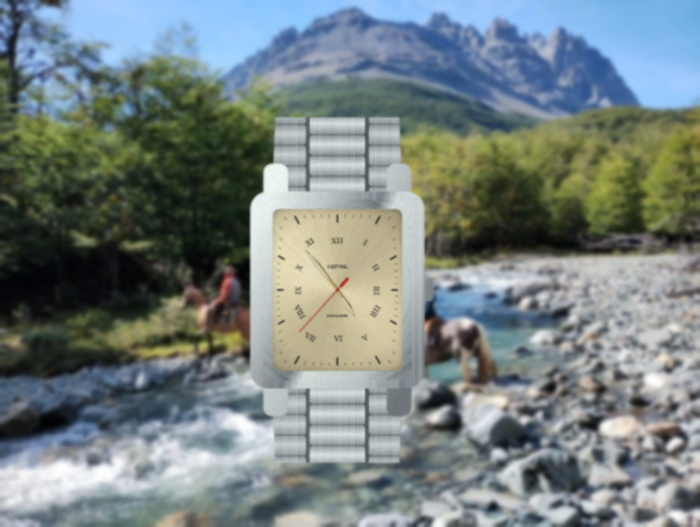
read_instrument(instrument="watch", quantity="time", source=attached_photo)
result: 4:53:37
